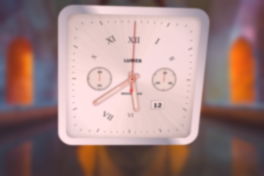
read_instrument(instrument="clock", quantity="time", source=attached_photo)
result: 5:39
